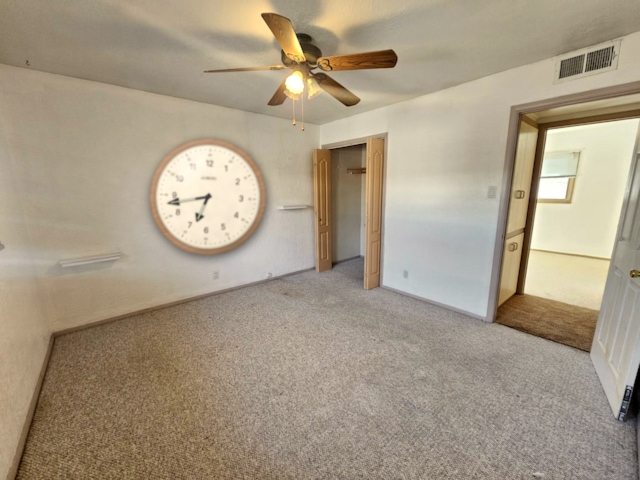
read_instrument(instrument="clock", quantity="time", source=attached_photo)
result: 6:43
